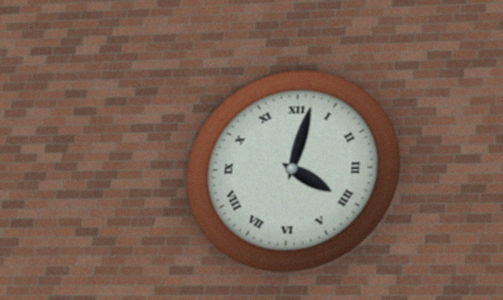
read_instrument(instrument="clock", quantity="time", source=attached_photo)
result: 4:02
